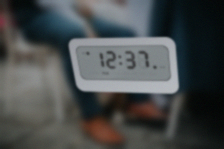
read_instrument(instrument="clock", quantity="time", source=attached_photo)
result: 12:37
